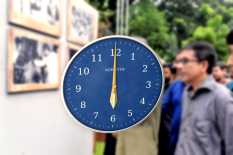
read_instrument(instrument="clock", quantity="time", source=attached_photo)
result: 6:00
